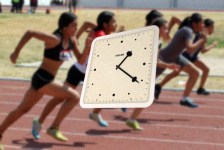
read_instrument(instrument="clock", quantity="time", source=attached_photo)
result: 1:21
